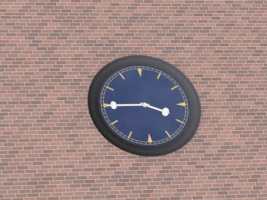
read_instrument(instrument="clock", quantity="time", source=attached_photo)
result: 3:45
